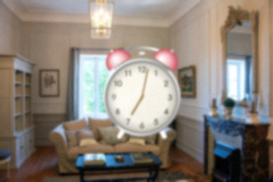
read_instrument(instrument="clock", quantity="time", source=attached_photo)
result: 7:02
